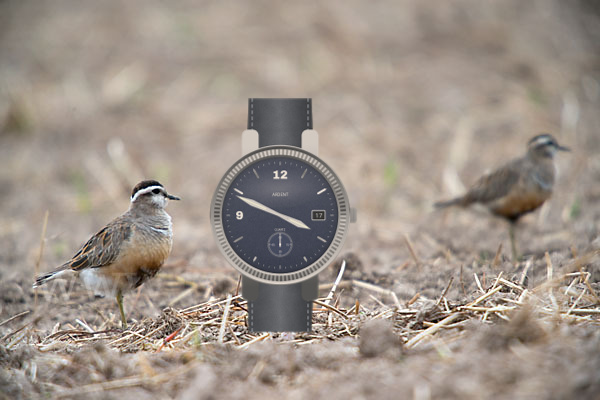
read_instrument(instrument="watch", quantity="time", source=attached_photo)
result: 3:49
